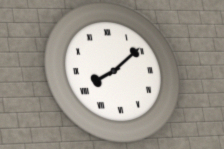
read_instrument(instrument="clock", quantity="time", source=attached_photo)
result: 8:09
